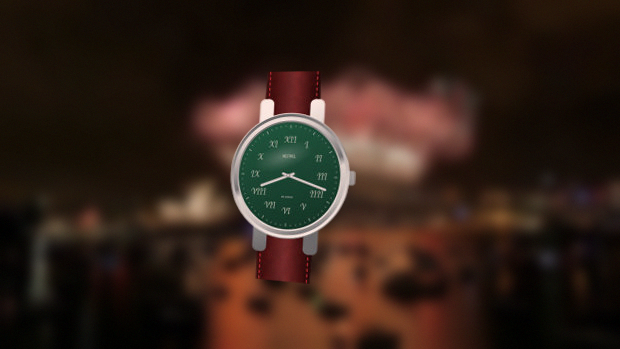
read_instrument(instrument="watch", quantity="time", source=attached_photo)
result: 8:18
